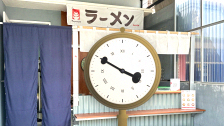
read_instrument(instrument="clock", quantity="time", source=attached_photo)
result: 3:50
